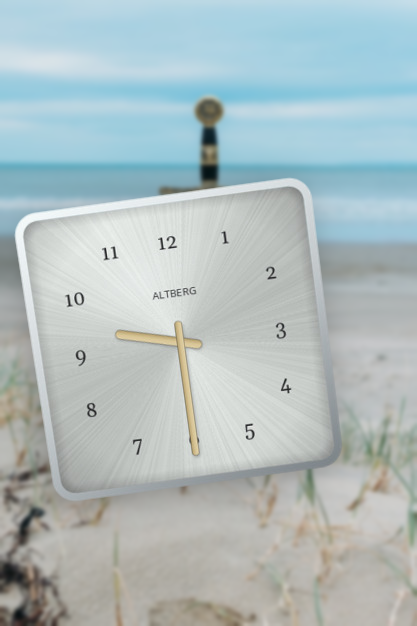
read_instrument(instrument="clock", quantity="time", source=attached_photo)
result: 9:30
